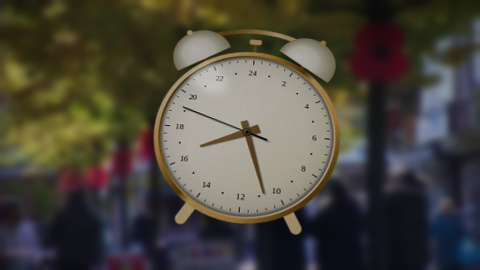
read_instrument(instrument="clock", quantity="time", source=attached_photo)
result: 16:26:48
